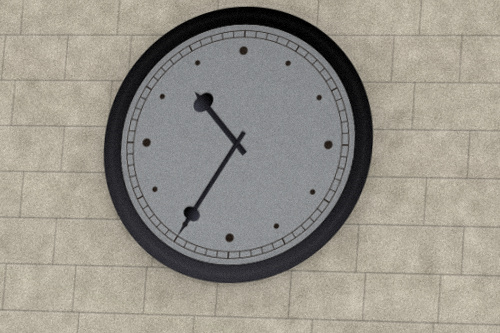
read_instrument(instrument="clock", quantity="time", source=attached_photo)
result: 10:35
